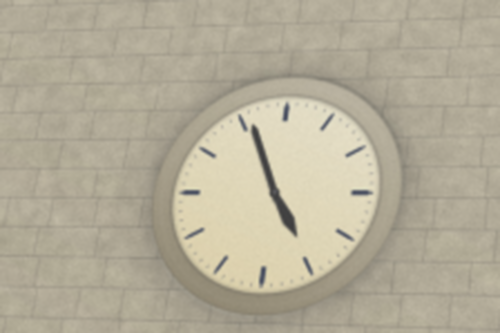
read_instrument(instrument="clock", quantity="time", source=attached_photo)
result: 4:56
